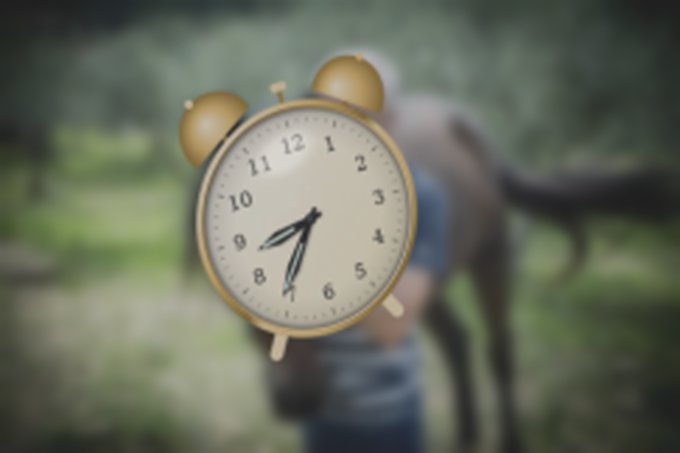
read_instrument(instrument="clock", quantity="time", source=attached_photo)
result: 8:36
